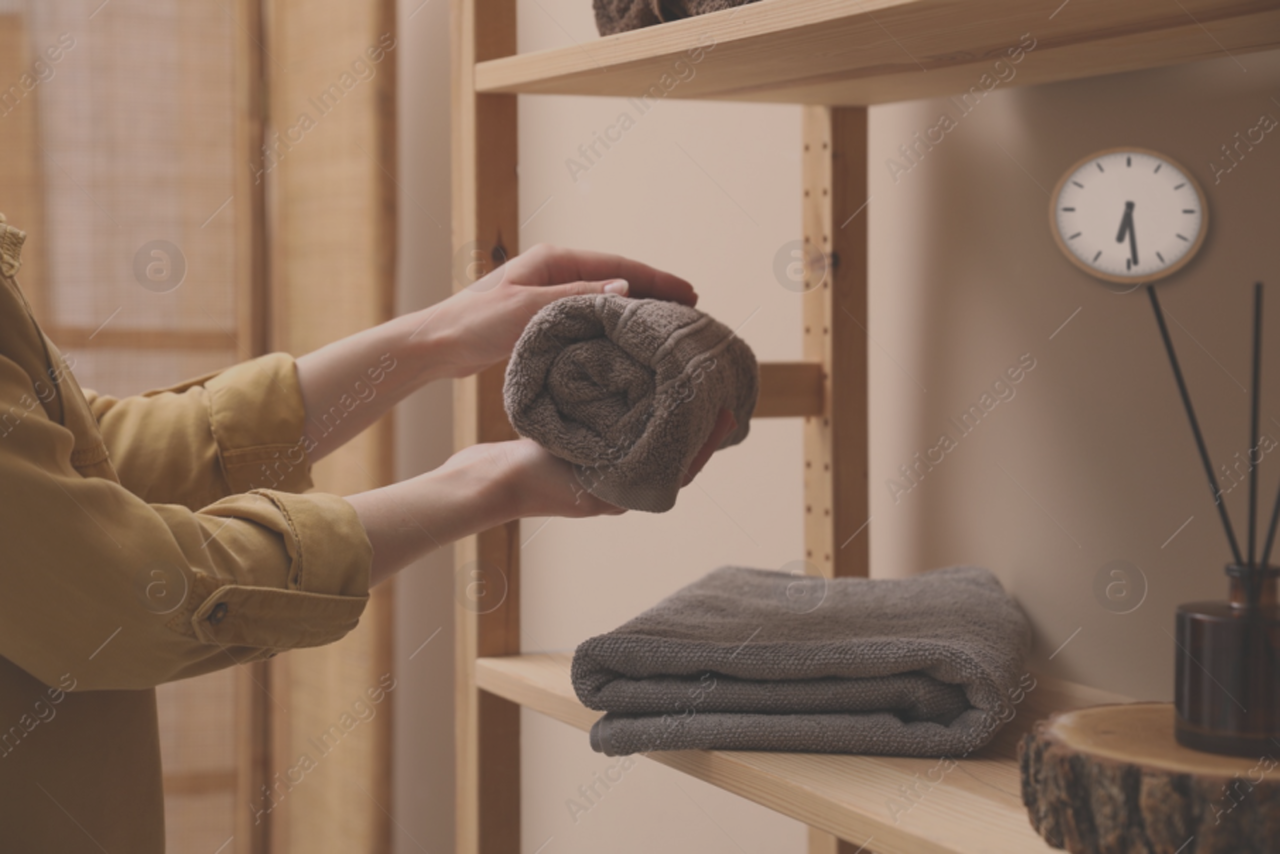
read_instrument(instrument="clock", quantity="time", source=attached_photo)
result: 6:29
